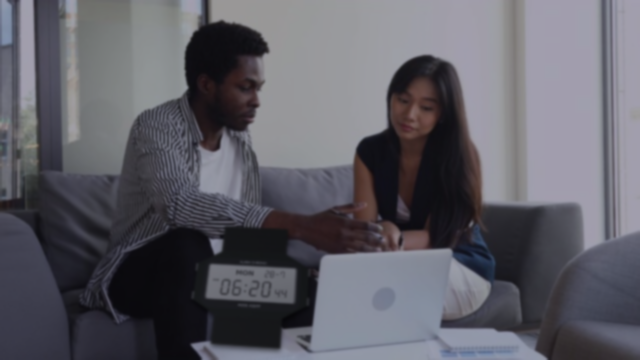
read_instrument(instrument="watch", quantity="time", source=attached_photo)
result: 6:20
